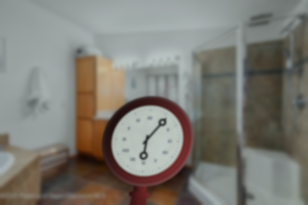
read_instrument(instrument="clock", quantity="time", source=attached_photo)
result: 6:06
